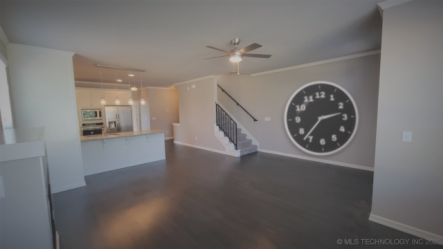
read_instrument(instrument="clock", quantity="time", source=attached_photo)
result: 2:37
